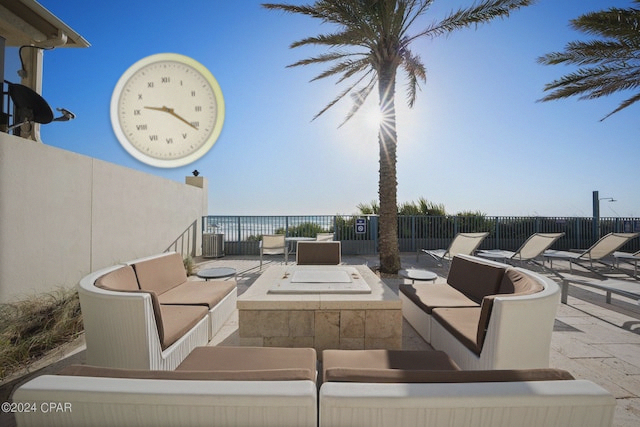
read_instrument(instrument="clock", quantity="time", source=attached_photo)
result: 9:21
